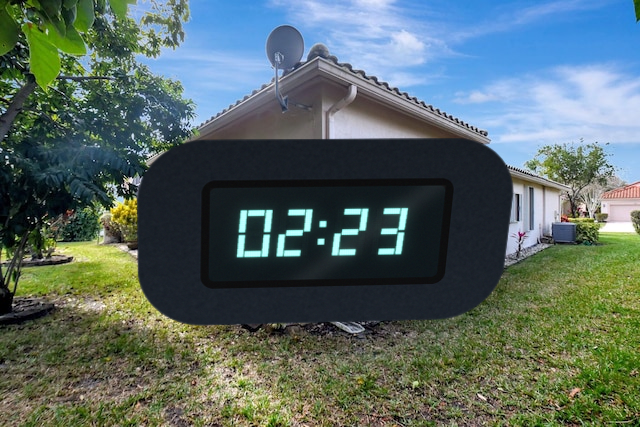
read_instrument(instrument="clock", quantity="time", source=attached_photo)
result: 2:23
